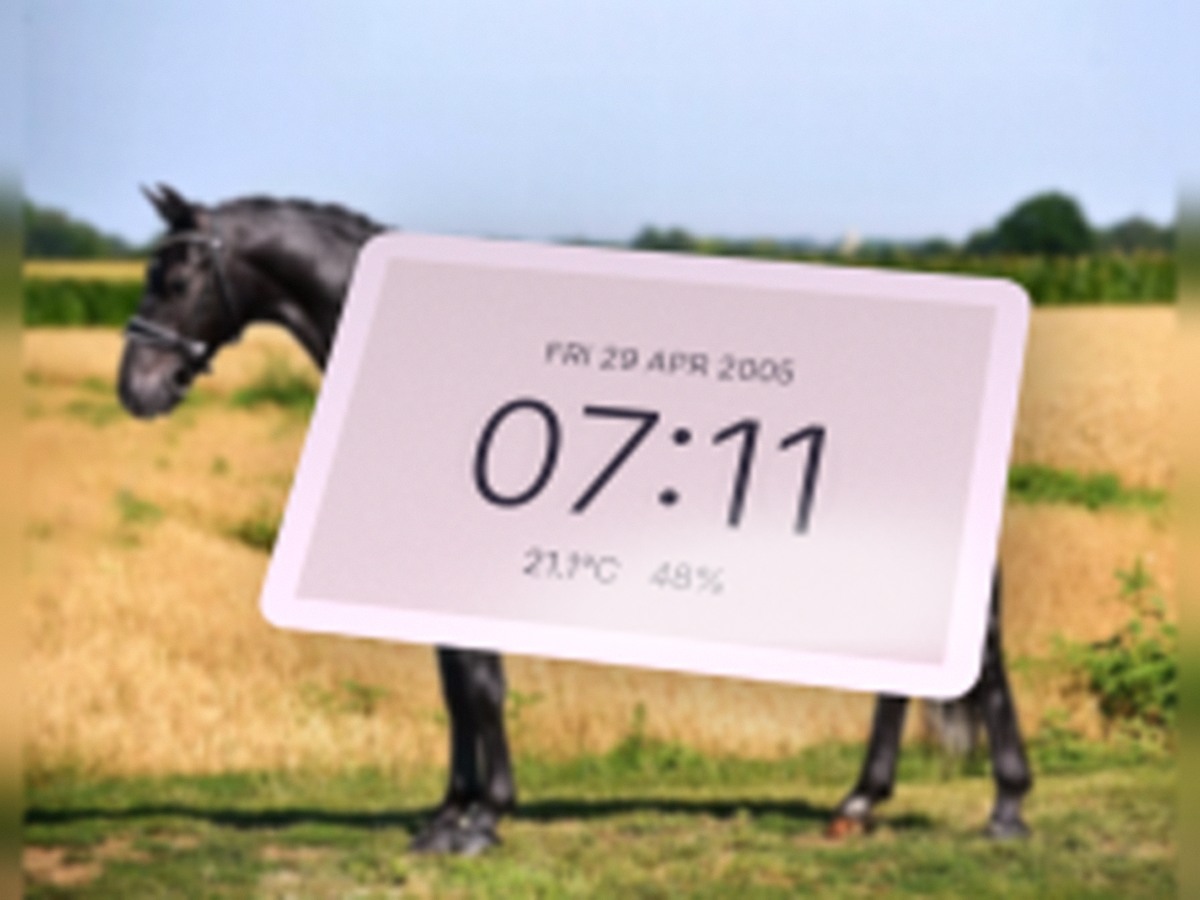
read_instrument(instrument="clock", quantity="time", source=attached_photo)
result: 7:11
